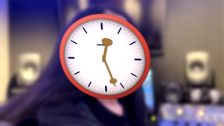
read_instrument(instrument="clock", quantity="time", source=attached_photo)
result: 12:27
